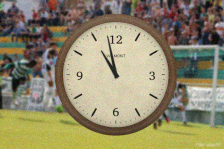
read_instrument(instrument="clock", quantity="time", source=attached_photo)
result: 10:58
